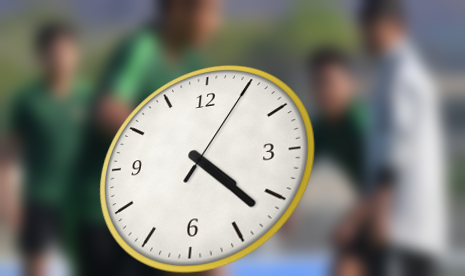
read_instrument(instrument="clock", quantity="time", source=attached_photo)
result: 4:22:05
